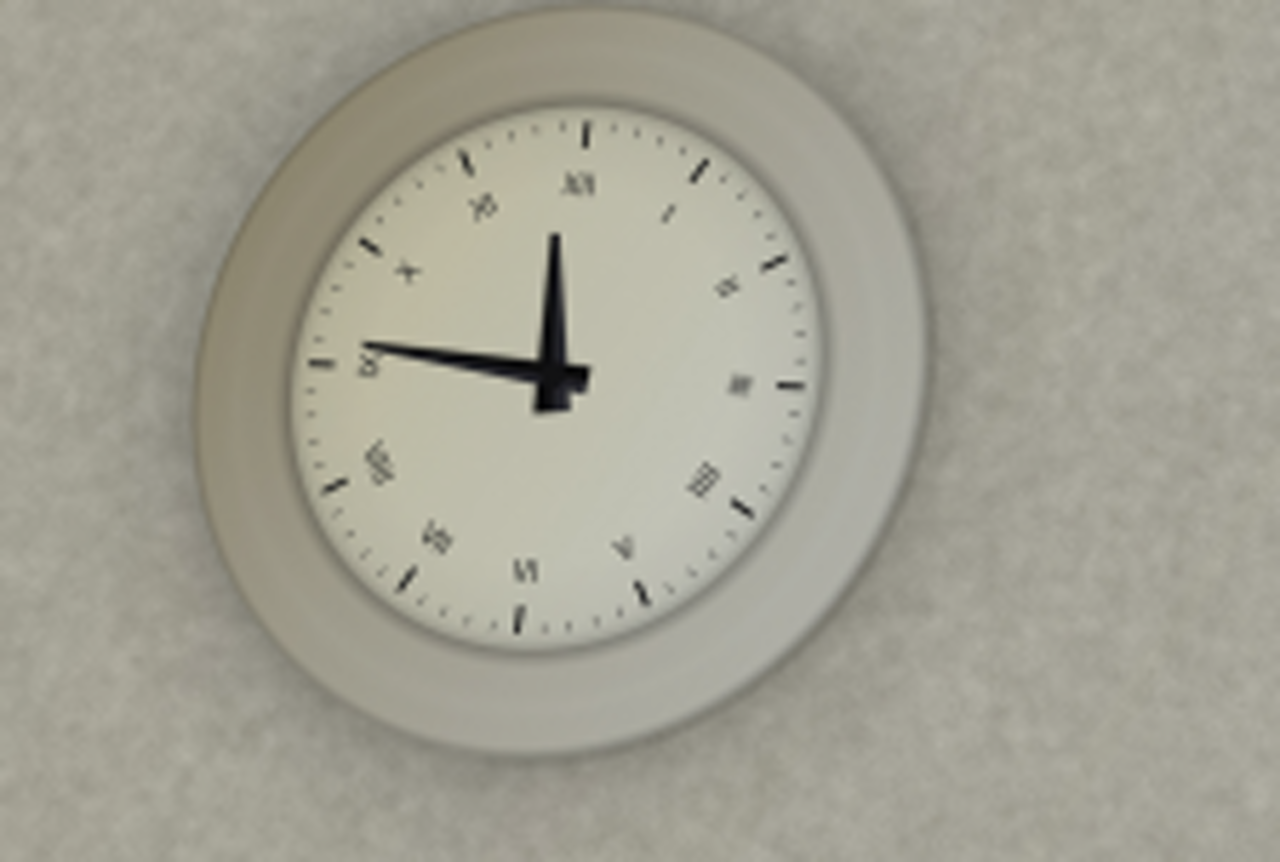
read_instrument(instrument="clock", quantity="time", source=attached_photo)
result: 11:46
